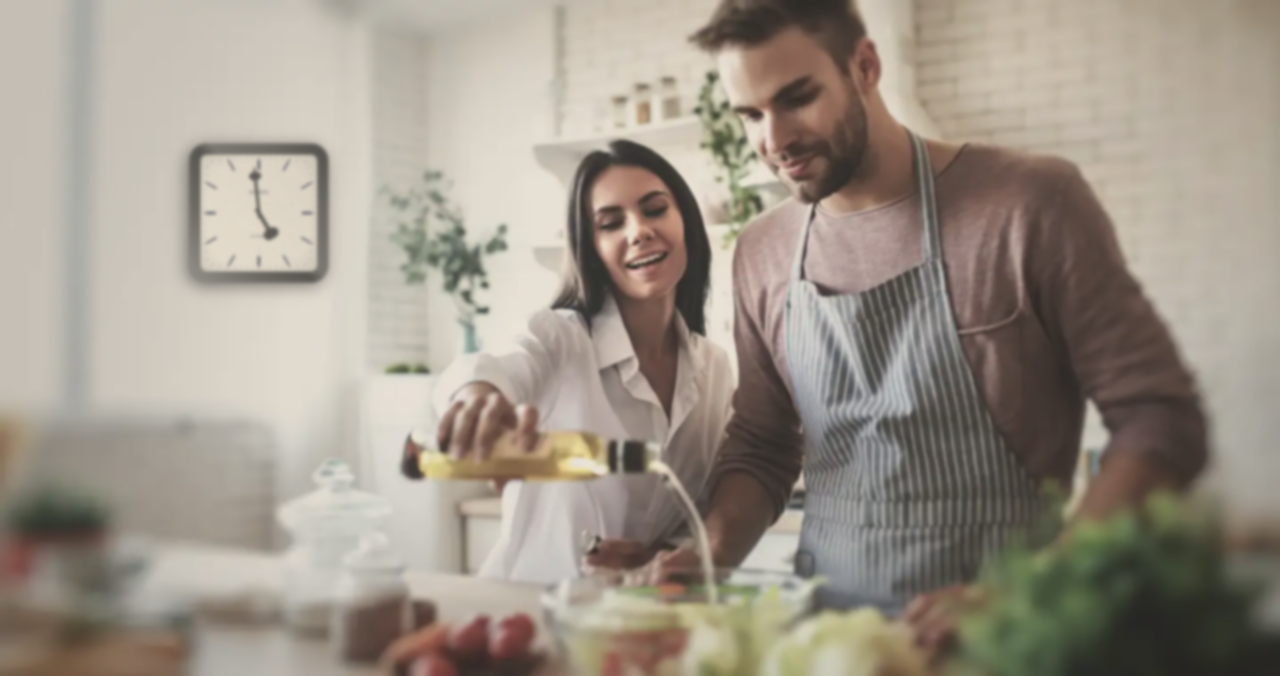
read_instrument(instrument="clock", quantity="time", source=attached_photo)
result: 4:59
